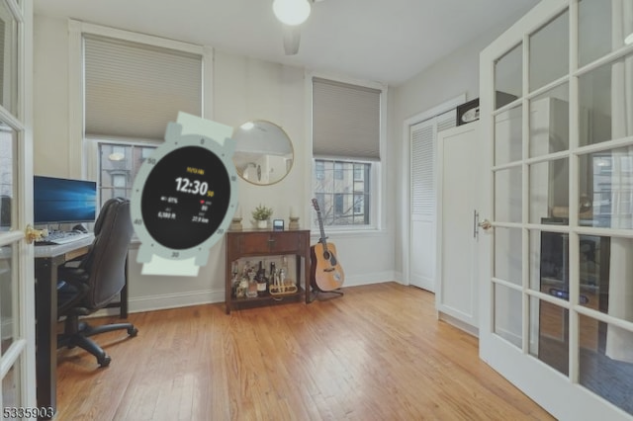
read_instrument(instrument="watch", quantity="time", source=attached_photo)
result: 12:30
